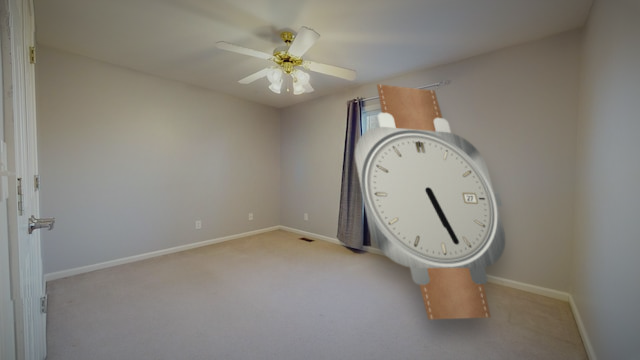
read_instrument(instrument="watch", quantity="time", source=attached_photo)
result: 5:27
